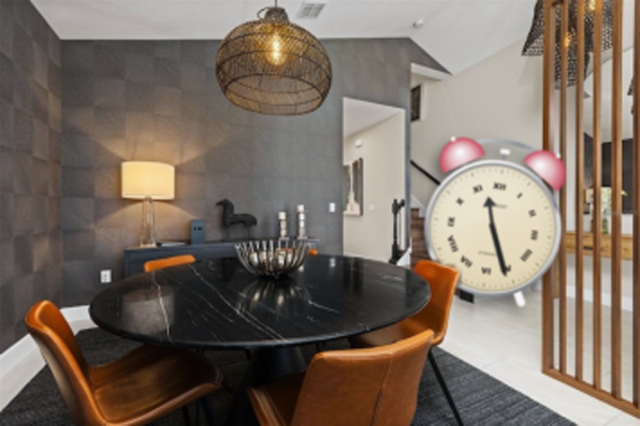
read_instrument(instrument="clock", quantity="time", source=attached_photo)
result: 11:26
